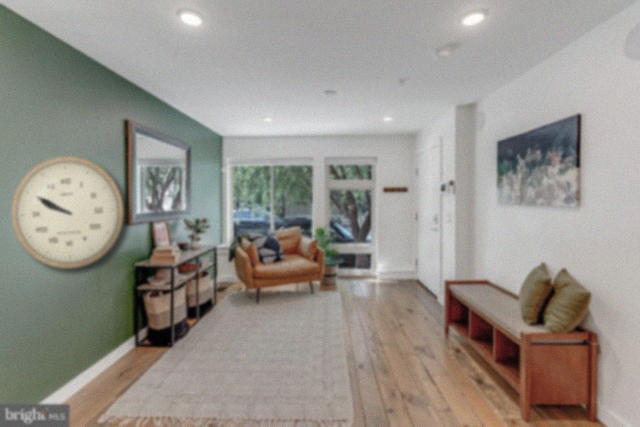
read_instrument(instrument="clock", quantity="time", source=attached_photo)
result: 9:50
